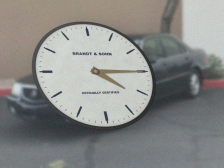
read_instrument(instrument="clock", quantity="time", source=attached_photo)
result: 4:15
